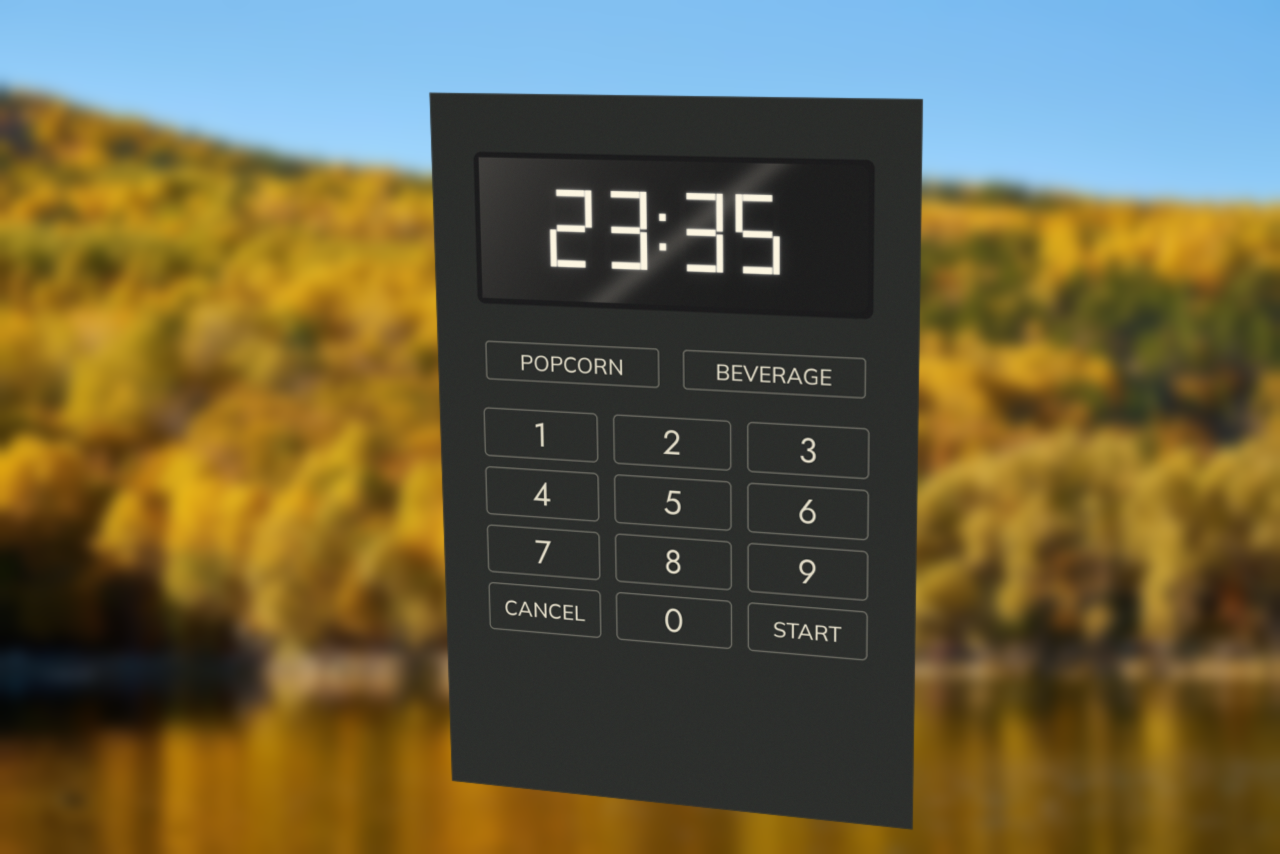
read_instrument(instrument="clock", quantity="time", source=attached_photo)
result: 23:35
